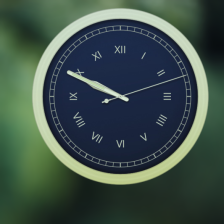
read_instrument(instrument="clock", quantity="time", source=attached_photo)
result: 9:49:12
